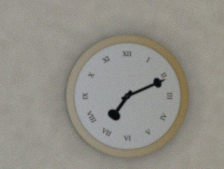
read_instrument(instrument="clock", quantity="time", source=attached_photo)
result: 7:11
